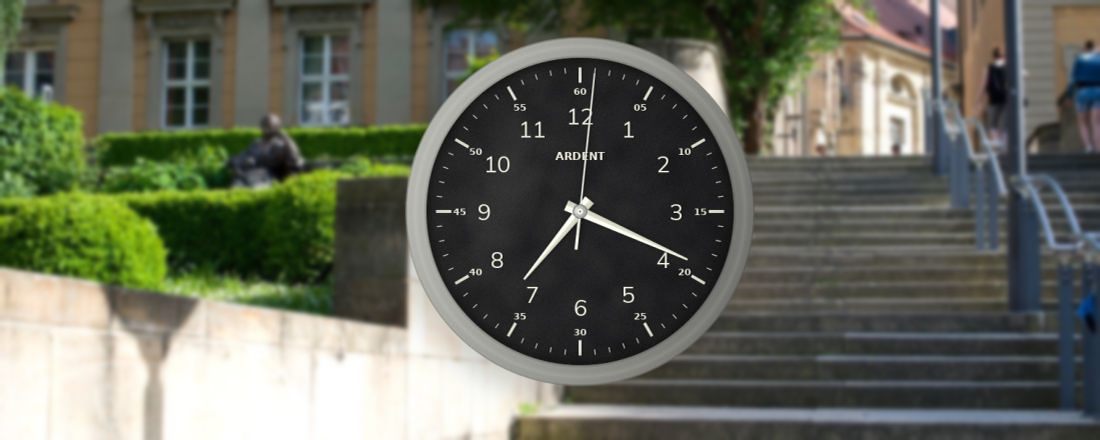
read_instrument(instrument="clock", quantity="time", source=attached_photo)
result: 7:19:01
